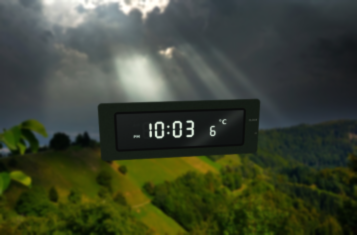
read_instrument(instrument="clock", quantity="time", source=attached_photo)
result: 10:03
